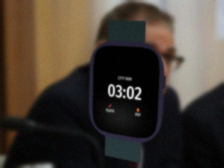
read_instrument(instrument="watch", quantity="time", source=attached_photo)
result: 3:02
